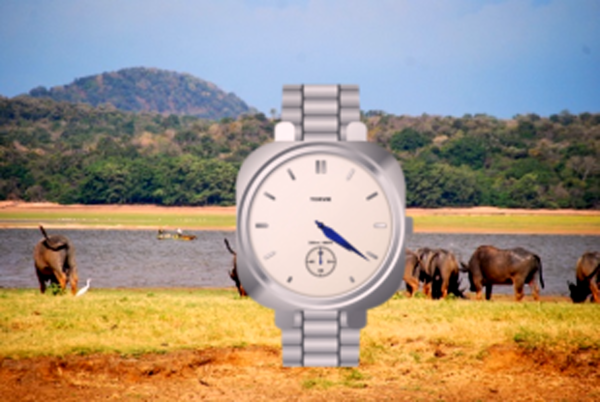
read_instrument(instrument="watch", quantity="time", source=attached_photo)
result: 4:21
